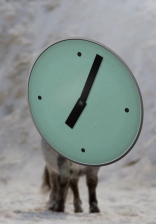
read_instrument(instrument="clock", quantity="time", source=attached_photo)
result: 7:04
